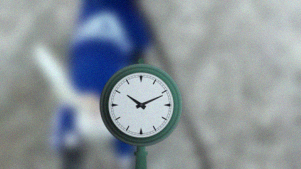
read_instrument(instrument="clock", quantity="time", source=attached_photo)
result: 10:11
